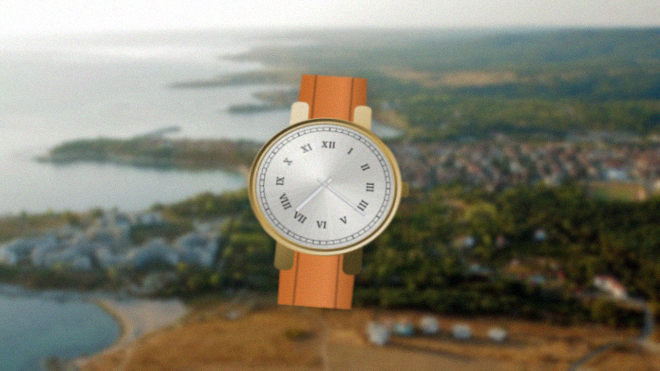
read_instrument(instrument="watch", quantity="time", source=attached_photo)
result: 7:21
